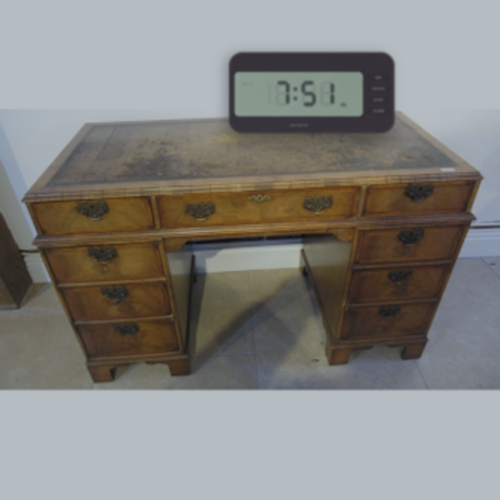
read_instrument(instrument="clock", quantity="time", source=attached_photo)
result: 7:51
